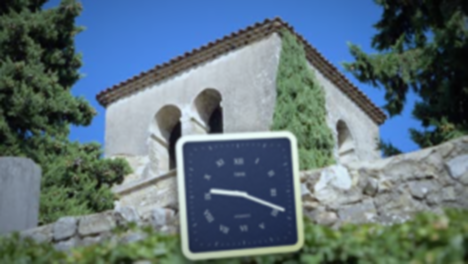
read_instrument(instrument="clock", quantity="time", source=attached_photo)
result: 9:19
